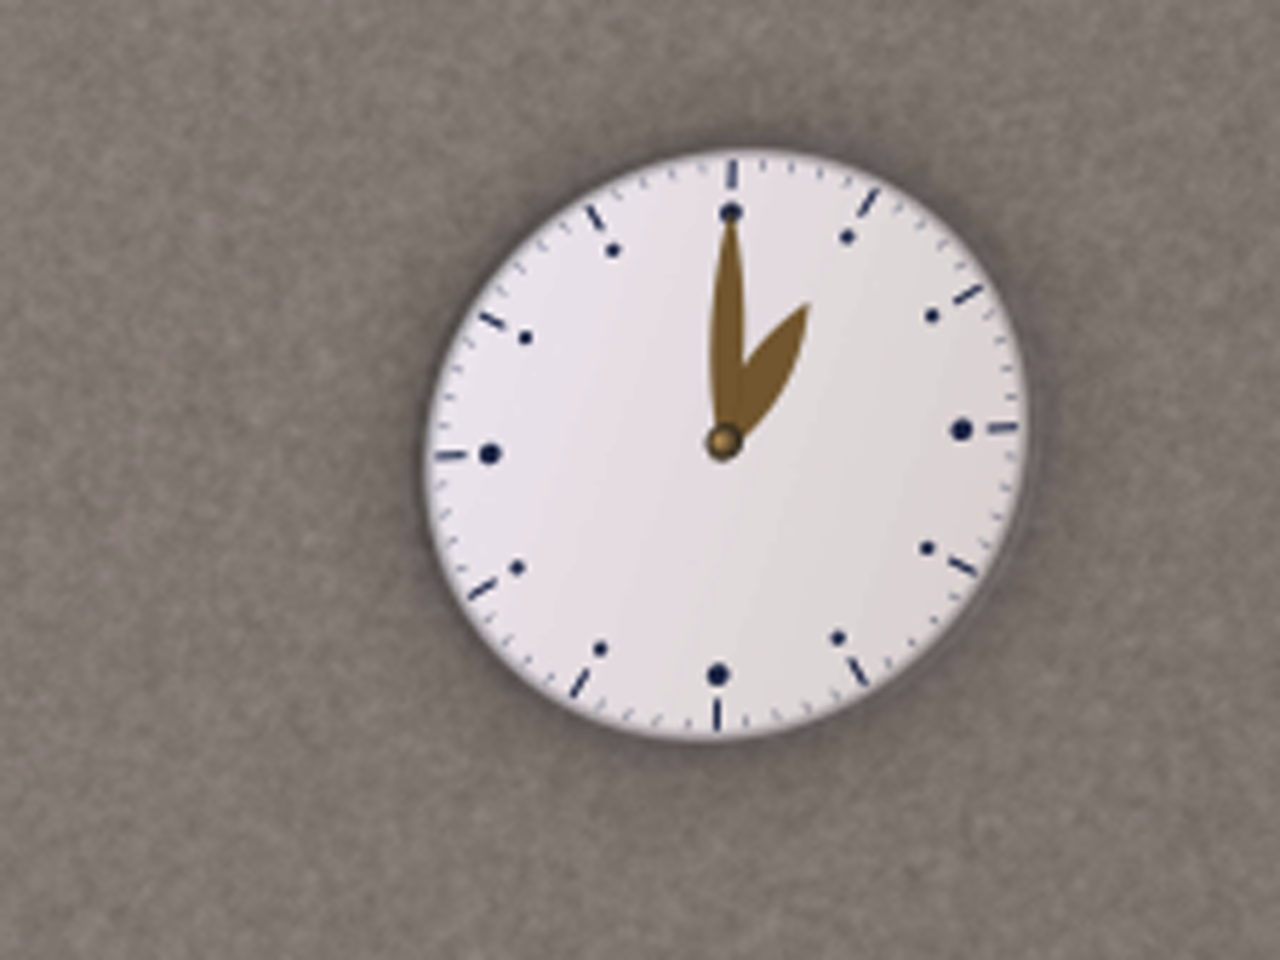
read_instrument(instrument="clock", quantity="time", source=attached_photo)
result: 1:00
